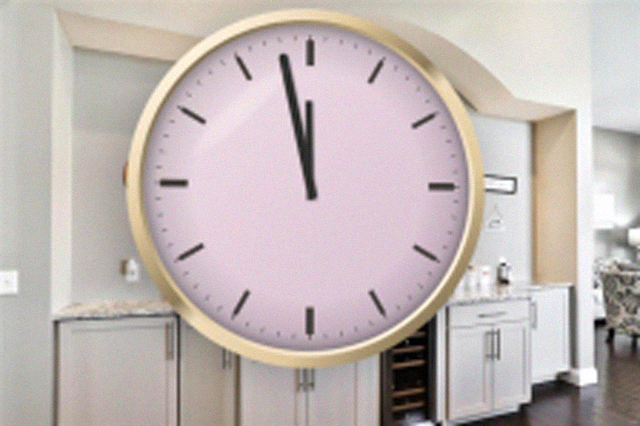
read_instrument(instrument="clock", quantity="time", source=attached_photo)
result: 11:58
